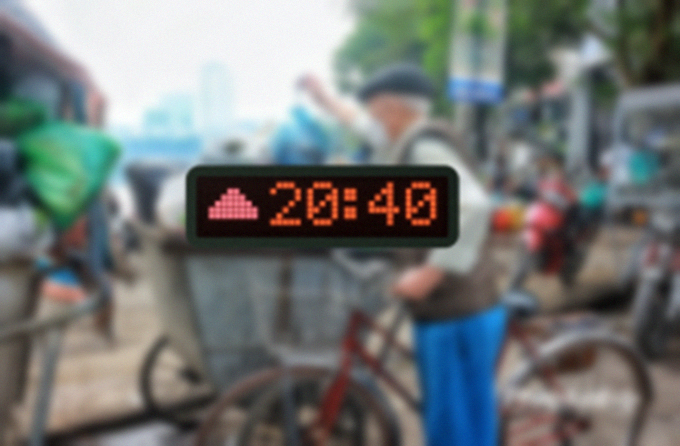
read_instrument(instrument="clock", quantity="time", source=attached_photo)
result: 20:40
